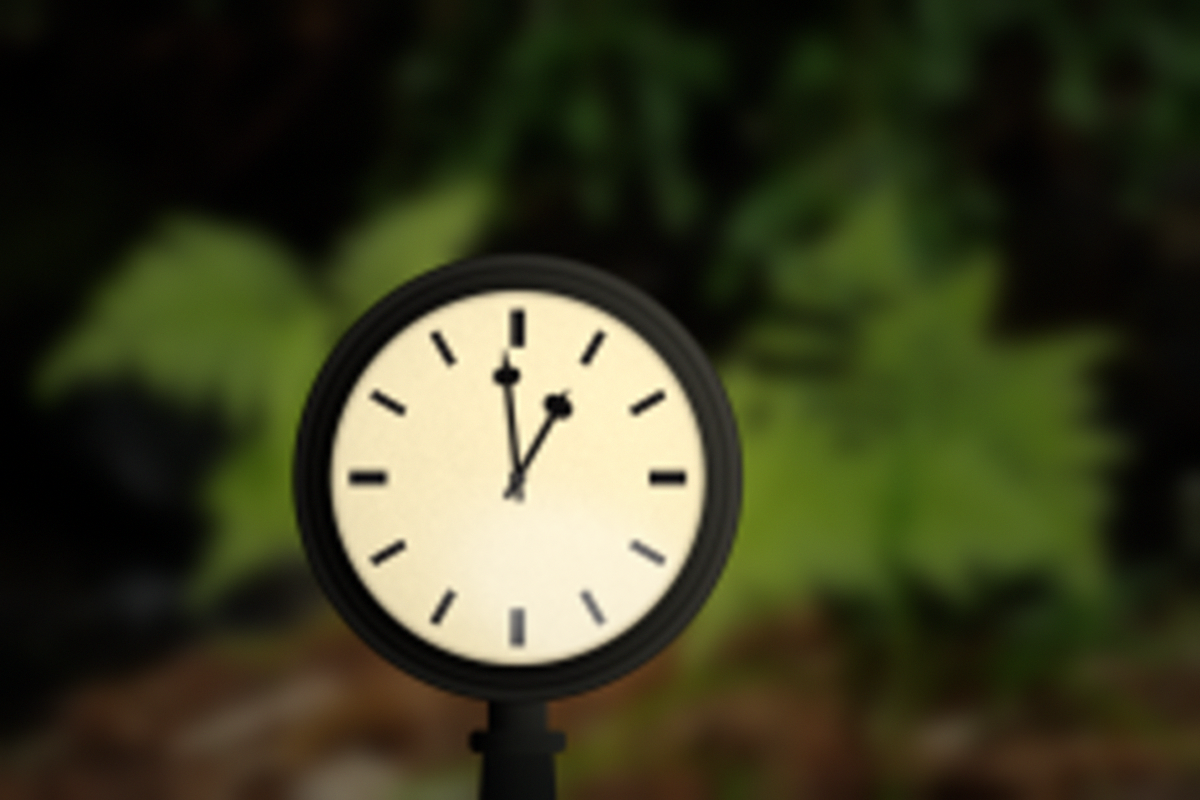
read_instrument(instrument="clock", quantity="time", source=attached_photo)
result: 12:59
